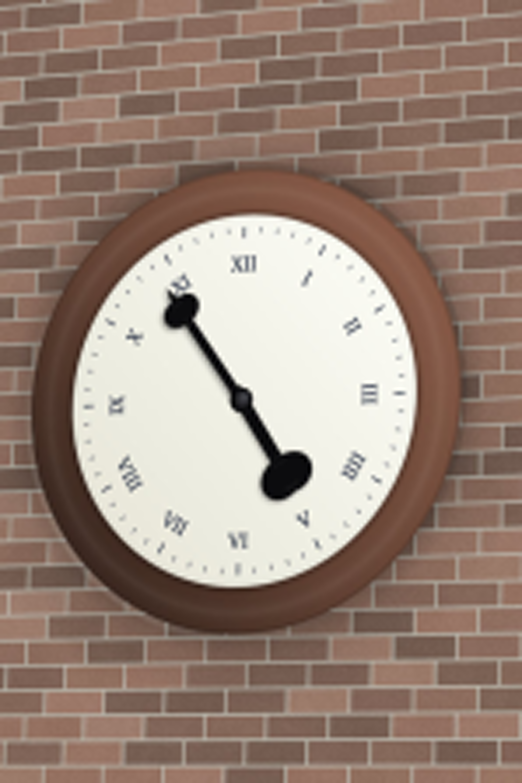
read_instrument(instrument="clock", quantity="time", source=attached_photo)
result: 4:54
